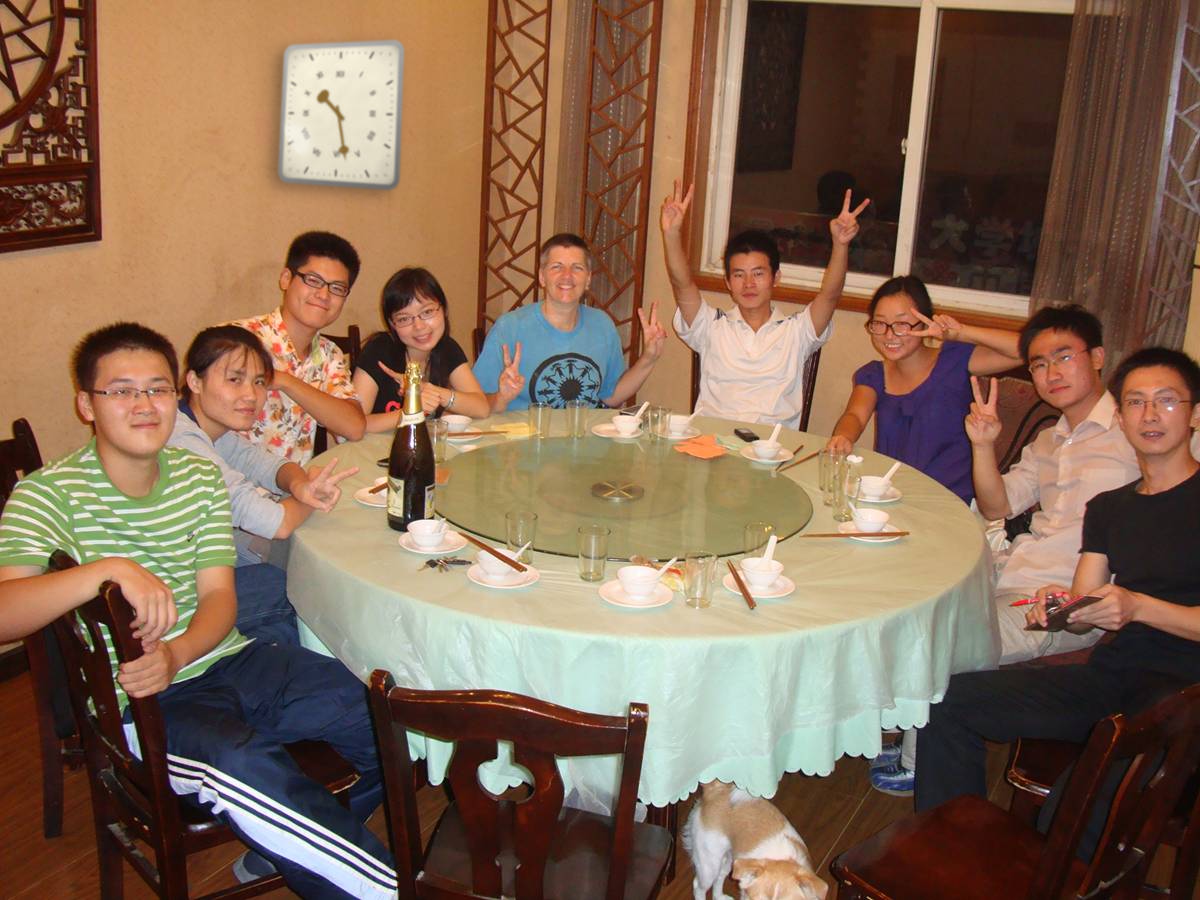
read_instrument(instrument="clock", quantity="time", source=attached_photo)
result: 10:28
